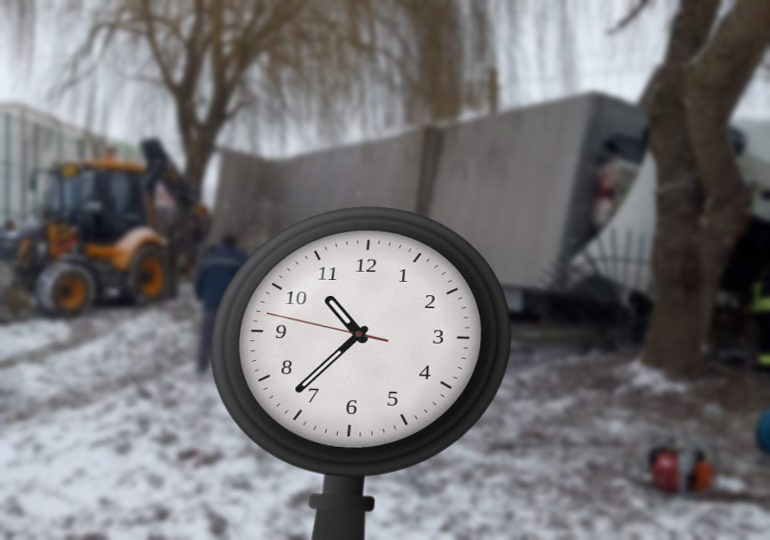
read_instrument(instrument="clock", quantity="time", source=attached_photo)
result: 10:36:47
